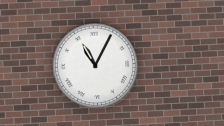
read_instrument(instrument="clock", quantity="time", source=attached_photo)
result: 11:05
